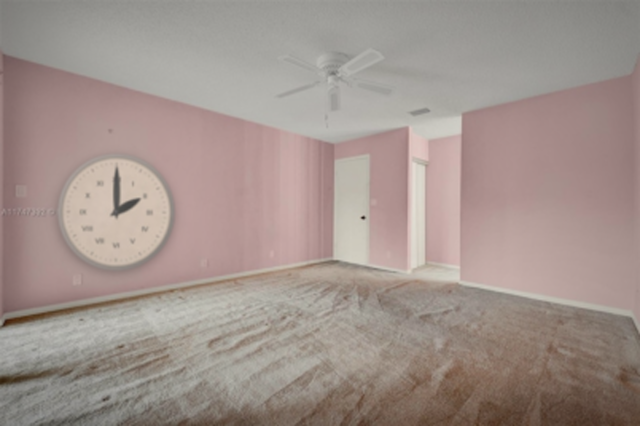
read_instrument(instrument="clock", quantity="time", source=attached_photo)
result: 2:00
